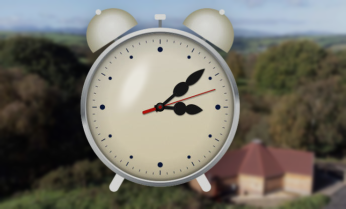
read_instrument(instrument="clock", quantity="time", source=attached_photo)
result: 3:08:12
